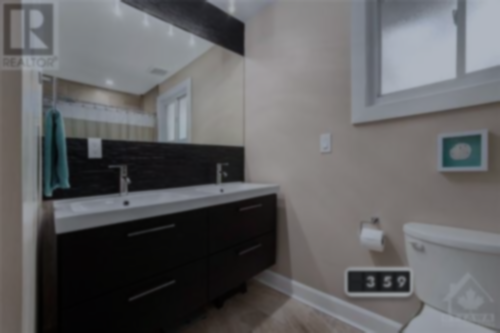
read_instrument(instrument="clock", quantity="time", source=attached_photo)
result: 3:59
